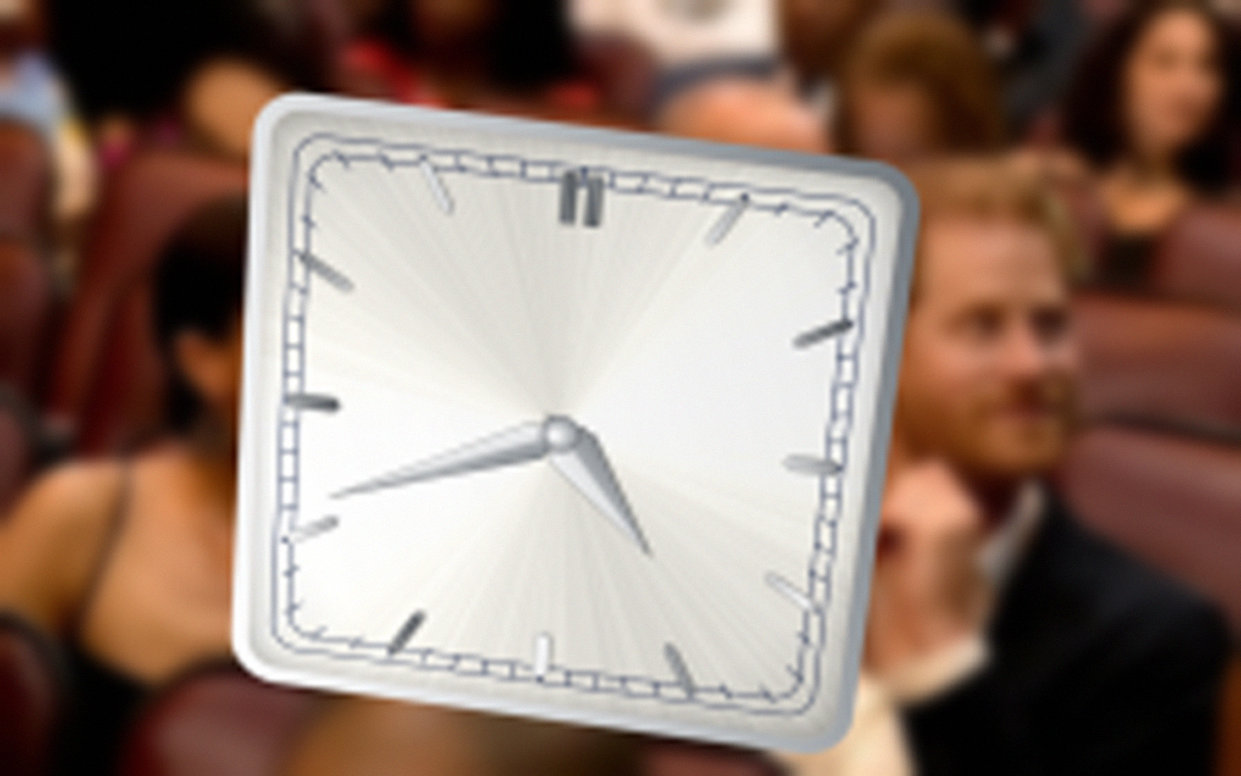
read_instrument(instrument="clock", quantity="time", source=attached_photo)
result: 4:41
